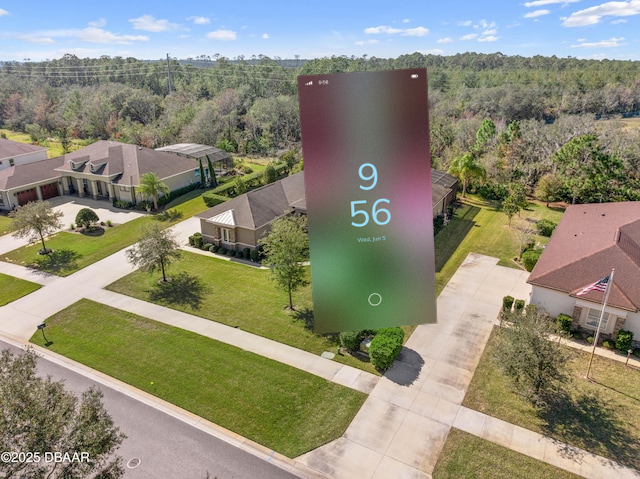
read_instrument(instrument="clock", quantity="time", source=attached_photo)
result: 9:56
